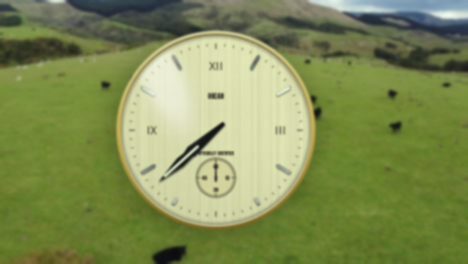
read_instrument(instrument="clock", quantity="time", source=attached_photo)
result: 7:38
